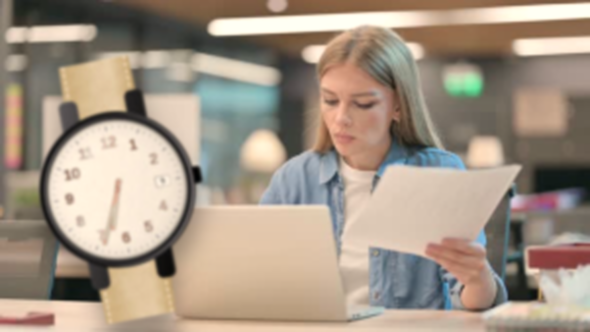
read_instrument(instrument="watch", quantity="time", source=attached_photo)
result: 6:34
